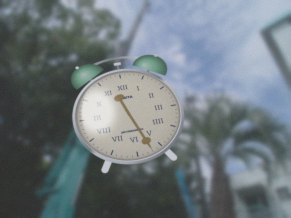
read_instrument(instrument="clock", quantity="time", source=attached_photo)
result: 11:27
